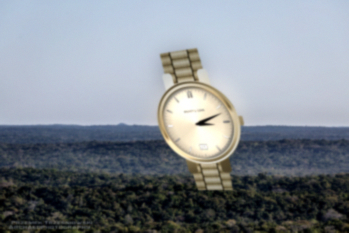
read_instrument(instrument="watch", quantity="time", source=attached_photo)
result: 3:12
